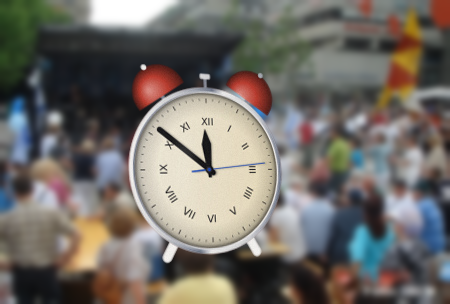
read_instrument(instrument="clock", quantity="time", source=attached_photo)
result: 11:51:14
